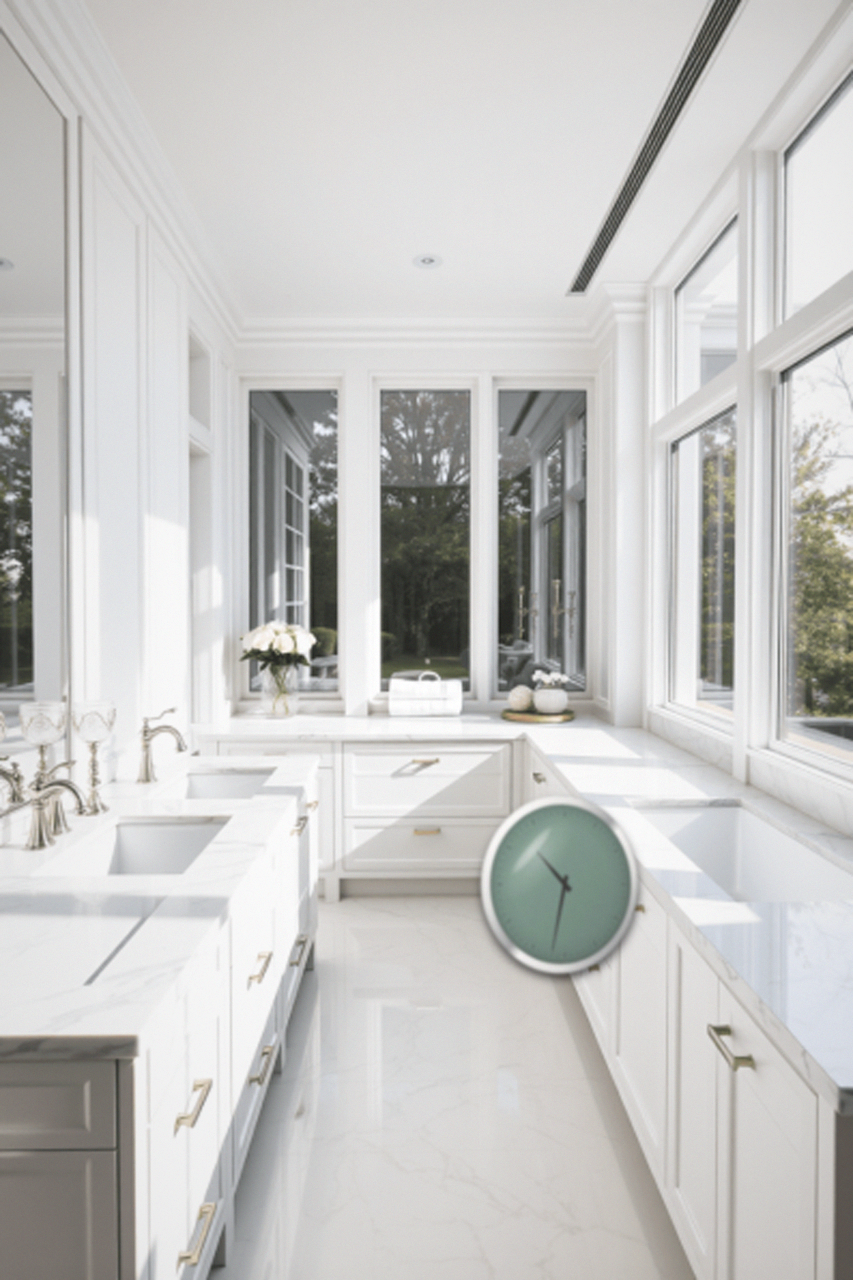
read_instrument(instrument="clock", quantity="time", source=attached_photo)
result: 10:32
